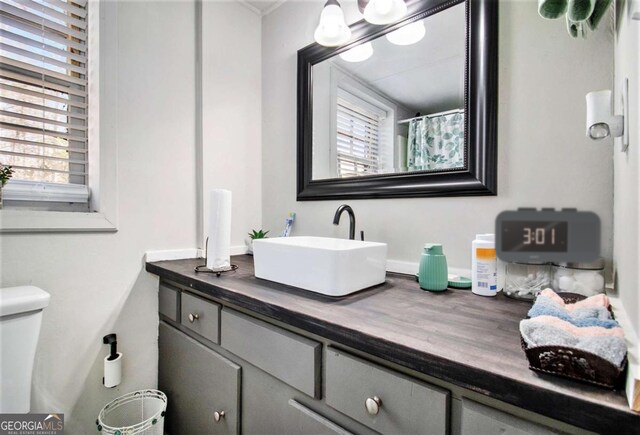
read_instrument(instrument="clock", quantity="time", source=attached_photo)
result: 3:01
